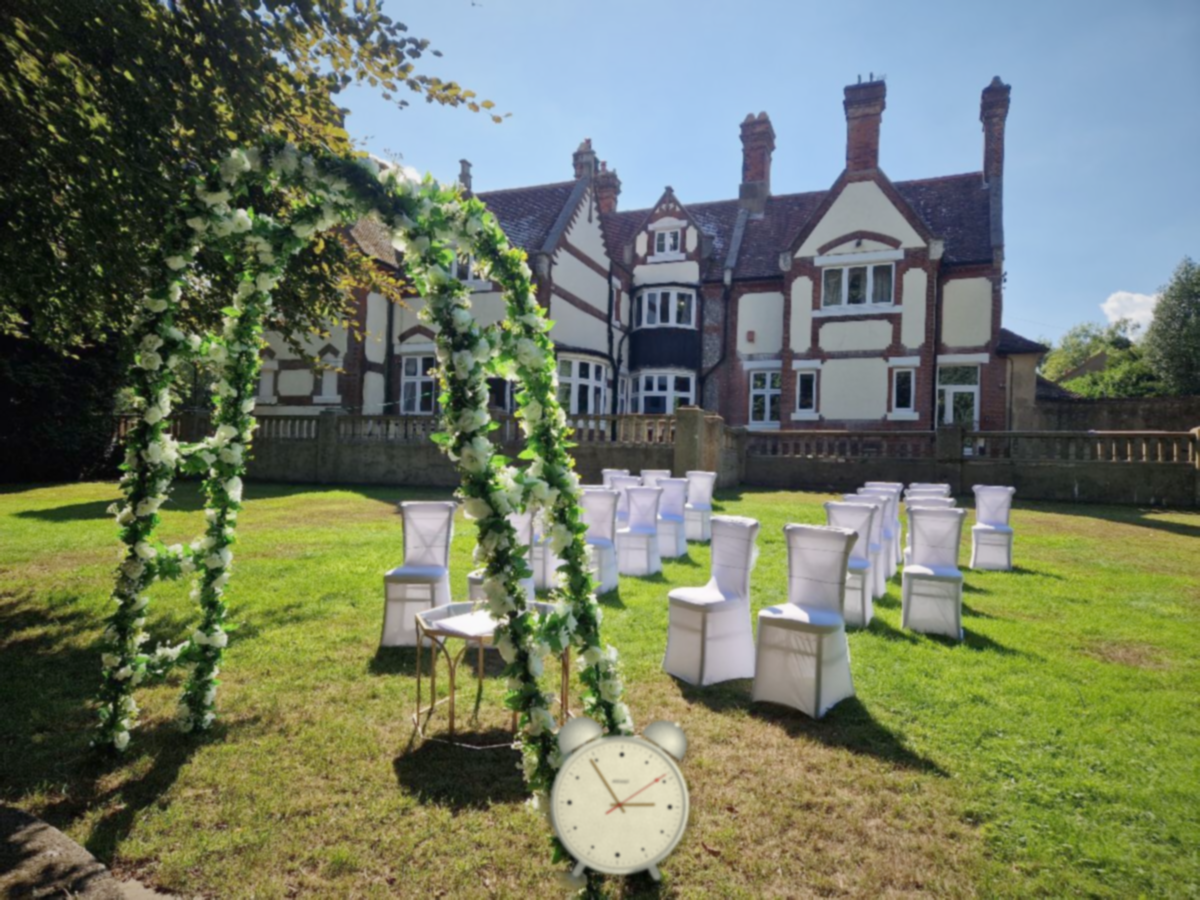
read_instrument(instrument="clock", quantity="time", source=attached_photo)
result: 2:54:09
